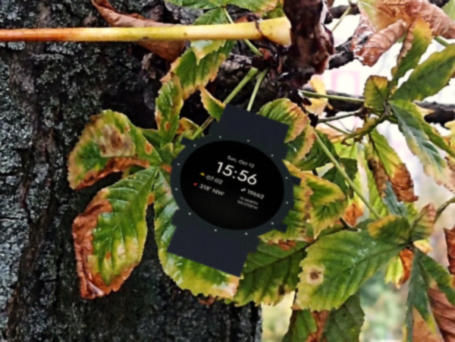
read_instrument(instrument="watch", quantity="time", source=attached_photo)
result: 15:56
